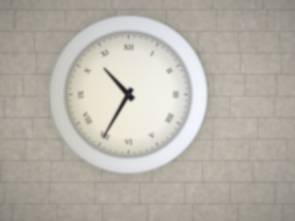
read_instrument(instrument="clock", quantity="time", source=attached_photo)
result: 10:35
